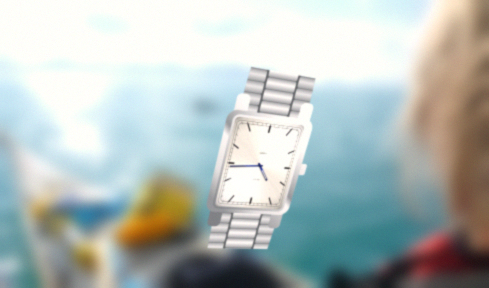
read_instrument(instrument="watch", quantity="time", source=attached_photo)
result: 4:44
